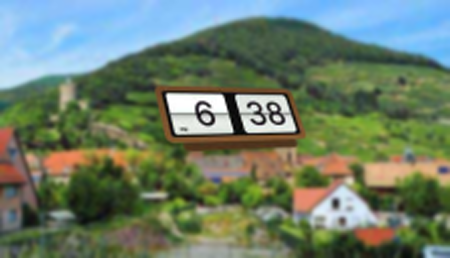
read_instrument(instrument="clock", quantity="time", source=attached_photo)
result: 6:38
